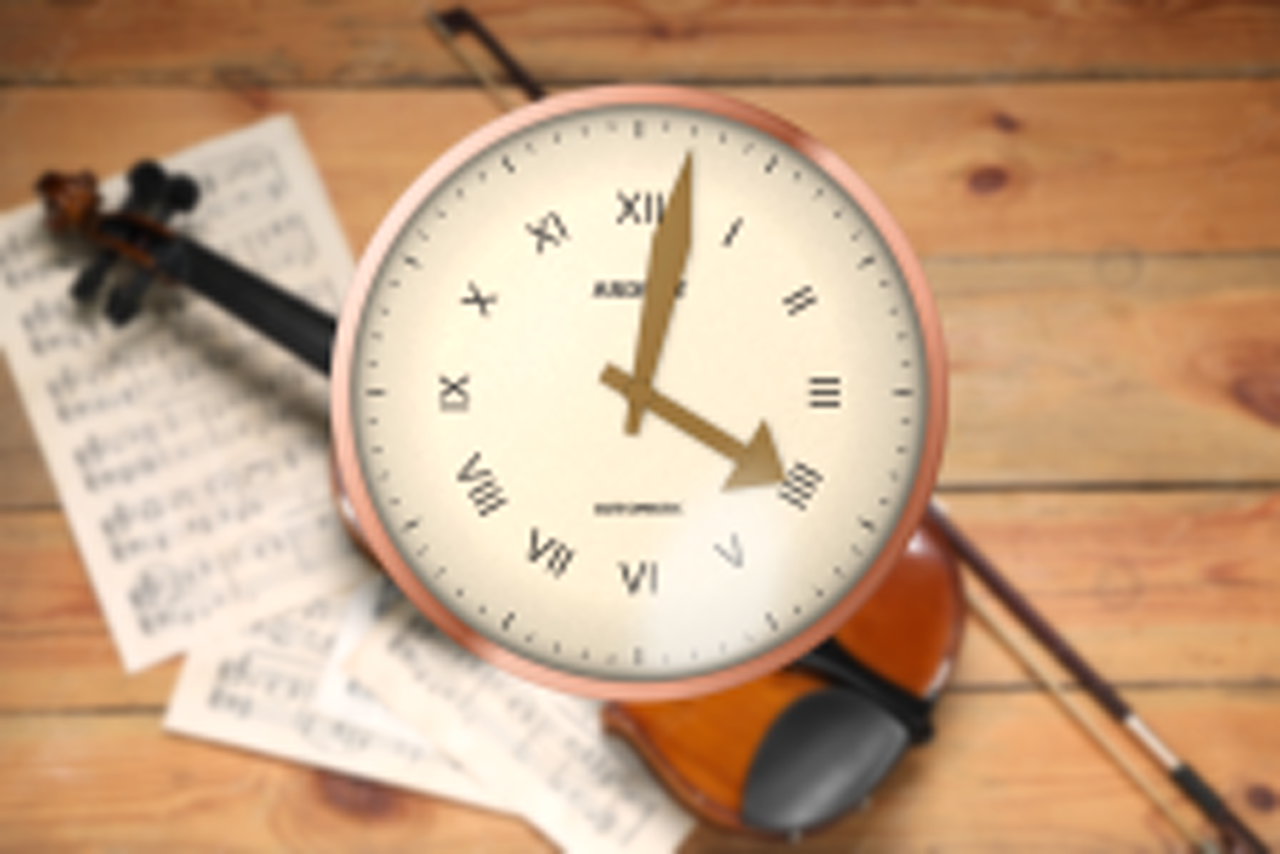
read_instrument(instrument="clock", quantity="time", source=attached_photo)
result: 4:02
